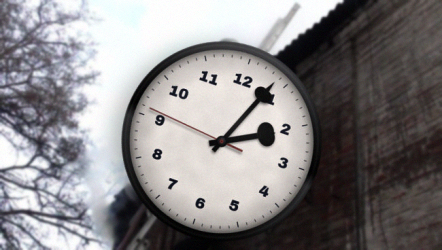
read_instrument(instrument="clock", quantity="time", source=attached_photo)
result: 2:03:46
